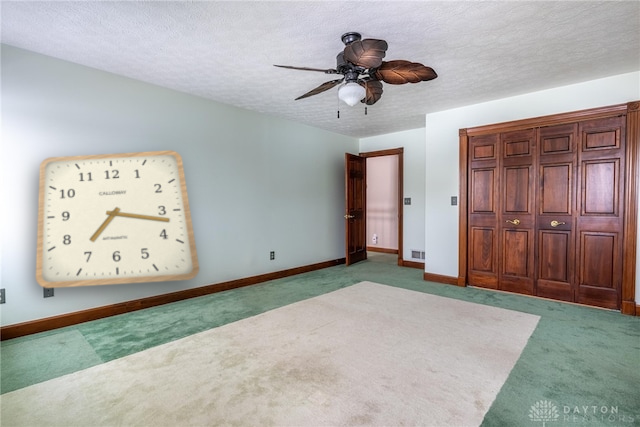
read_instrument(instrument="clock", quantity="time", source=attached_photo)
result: 7:17
